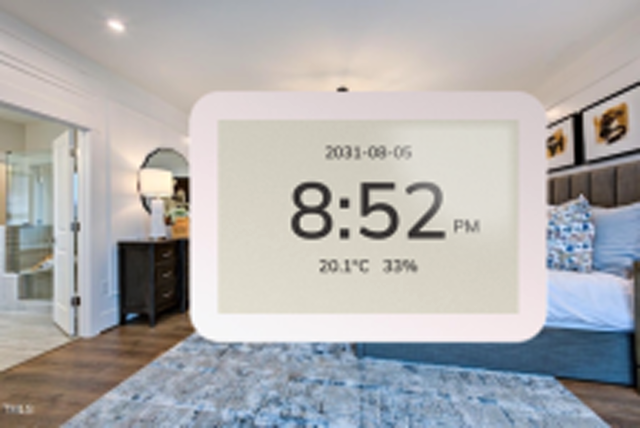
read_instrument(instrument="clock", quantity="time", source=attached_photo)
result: 8:52
